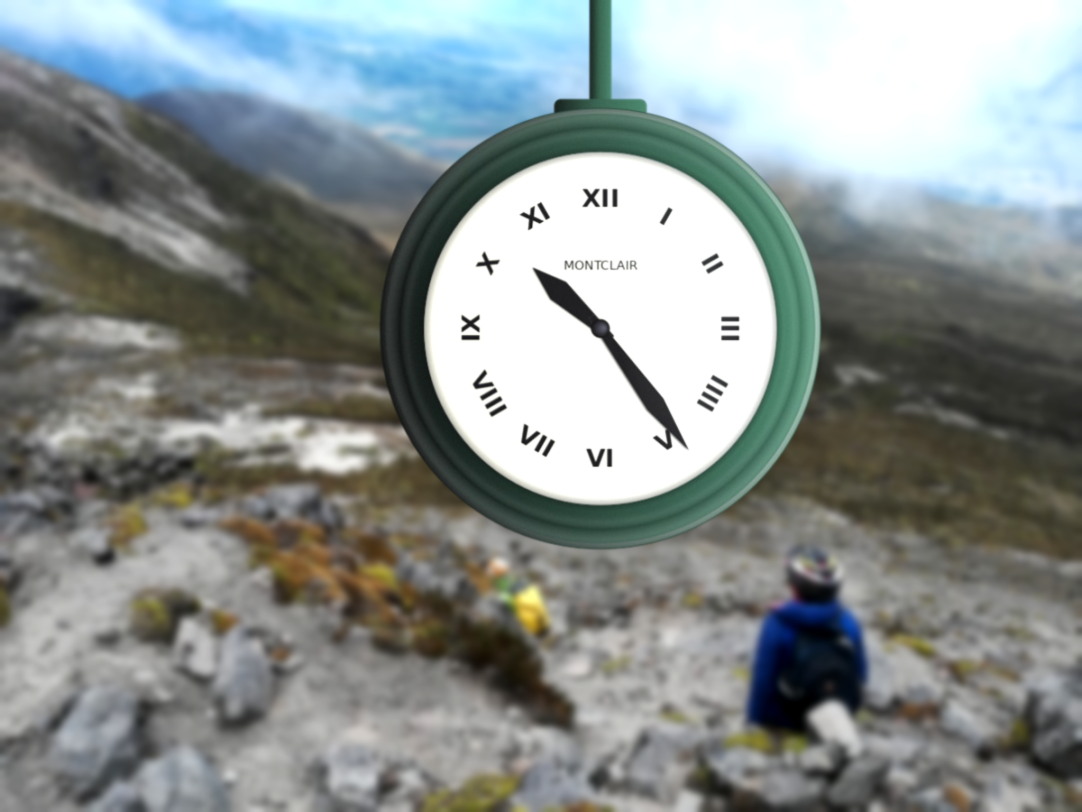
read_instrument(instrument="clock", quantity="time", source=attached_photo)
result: 10:24
